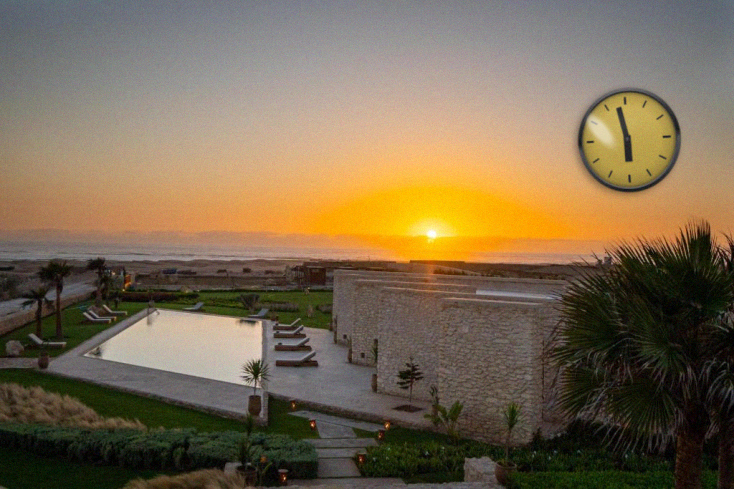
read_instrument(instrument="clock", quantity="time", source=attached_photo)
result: 5:58
